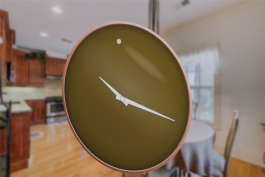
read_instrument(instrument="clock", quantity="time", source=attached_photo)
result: 10:18
